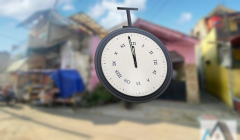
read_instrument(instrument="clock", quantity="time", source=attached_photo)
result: 11:59
